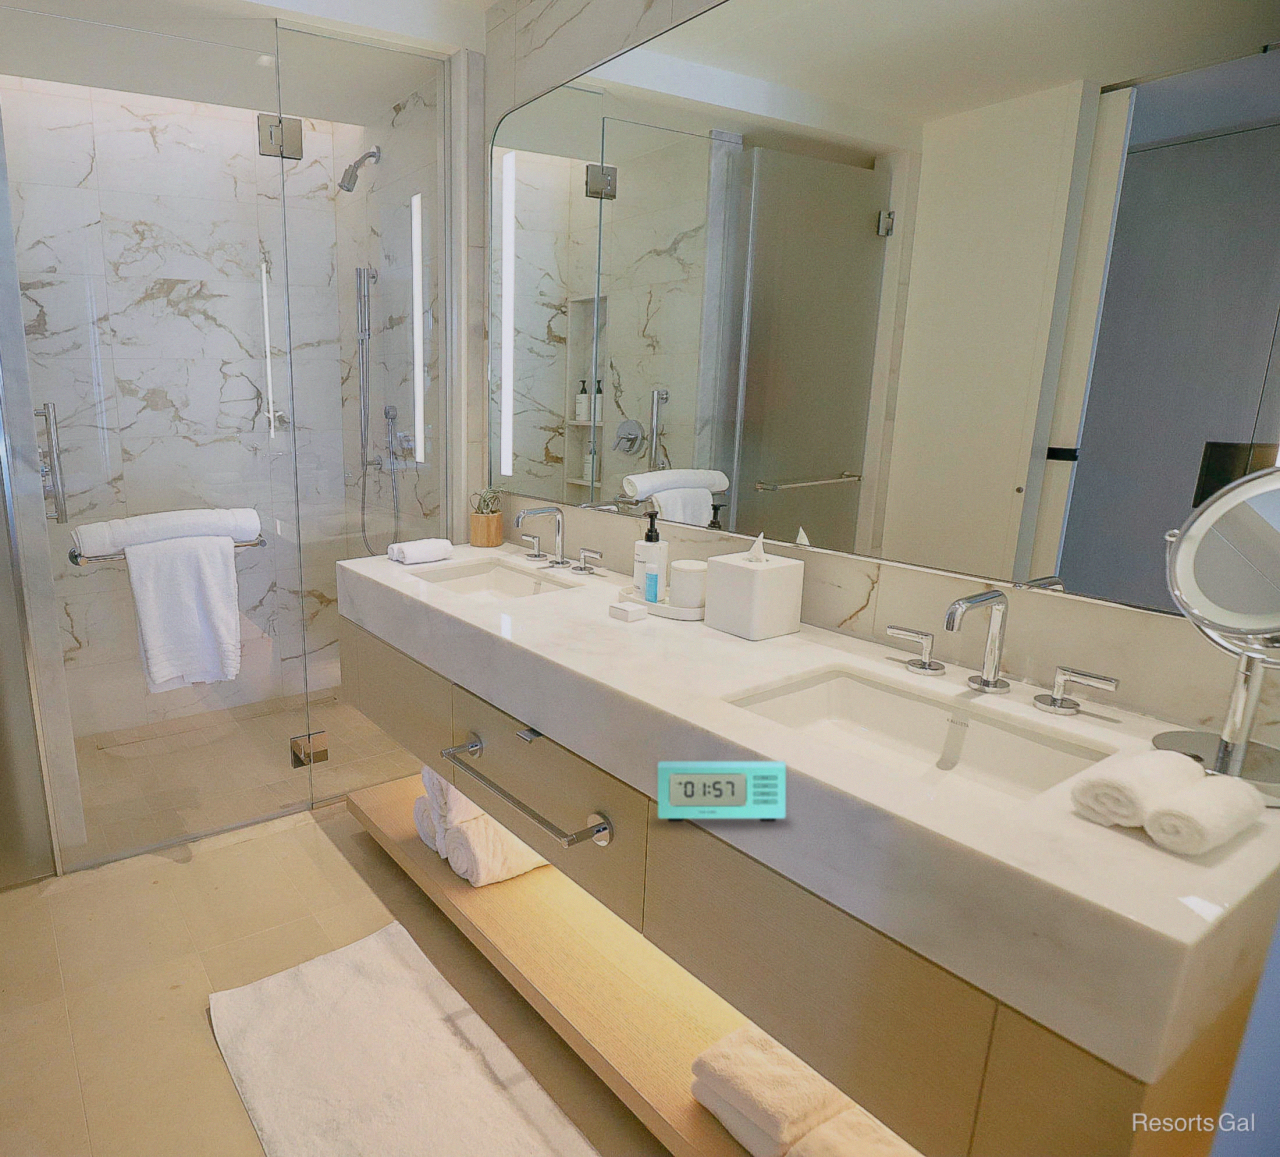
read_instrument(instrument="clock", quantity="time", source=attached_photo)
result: 1:57
